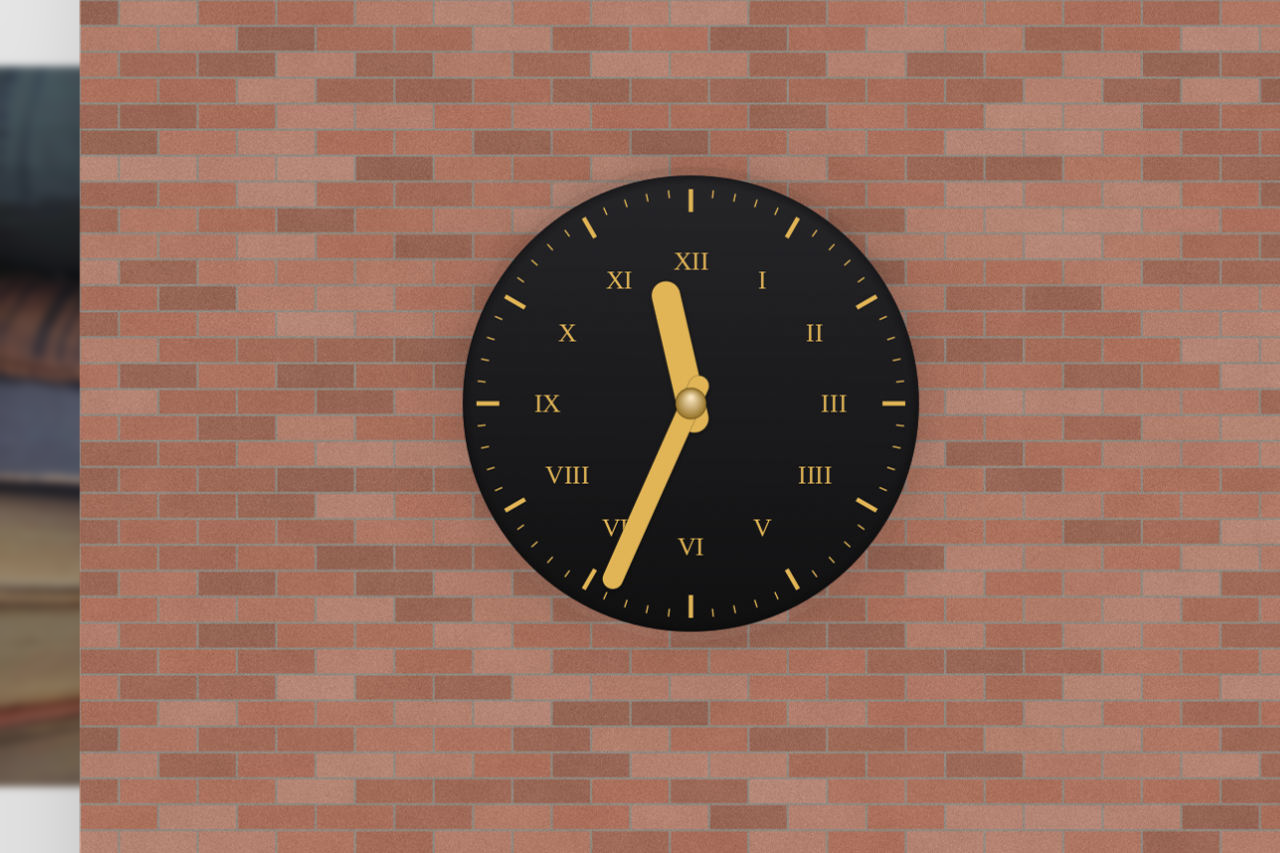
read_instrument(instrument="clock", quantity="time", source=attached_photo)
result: 11:34
